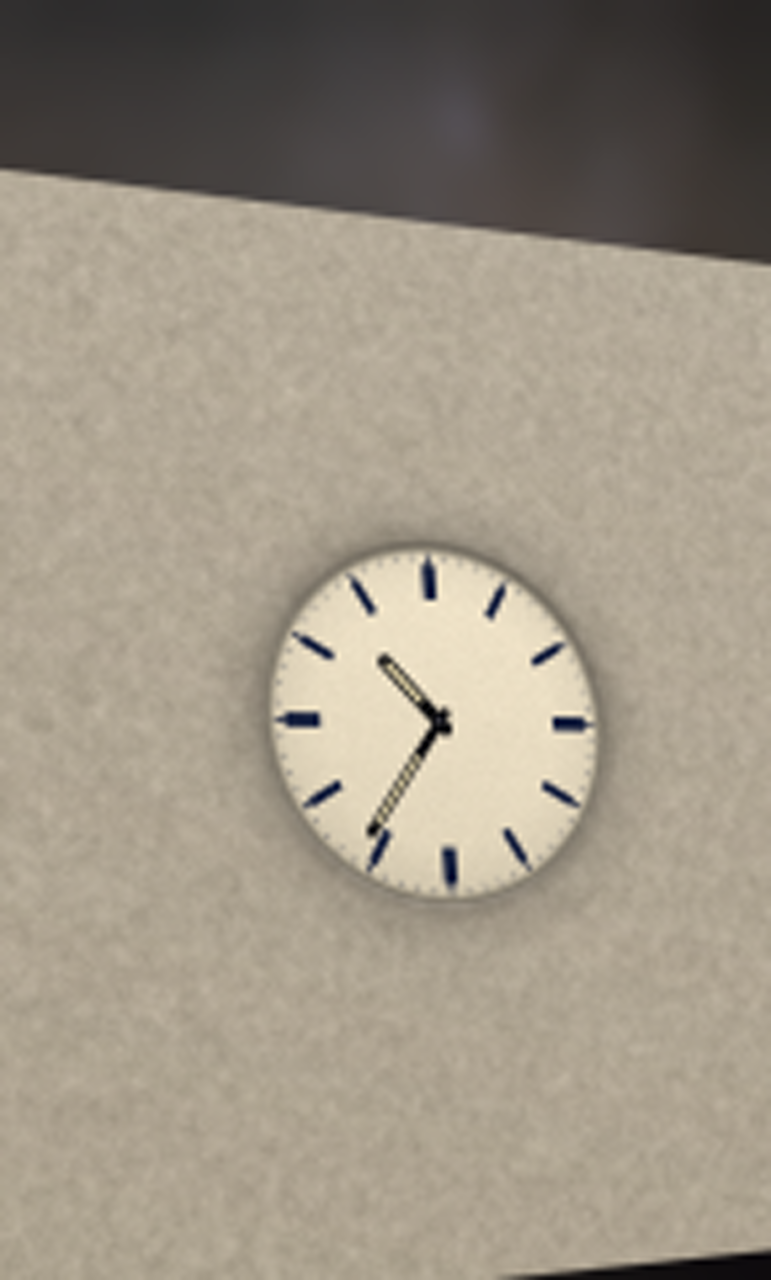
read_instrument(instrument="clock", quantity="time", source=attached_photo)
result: 10:36
